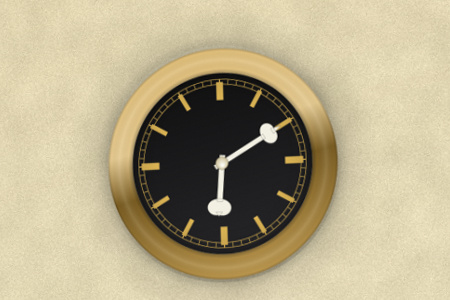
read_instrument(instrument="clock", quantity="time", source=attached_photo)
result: 6:10
